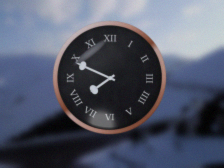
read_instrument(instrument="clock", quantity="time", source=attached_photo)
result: 7:49
